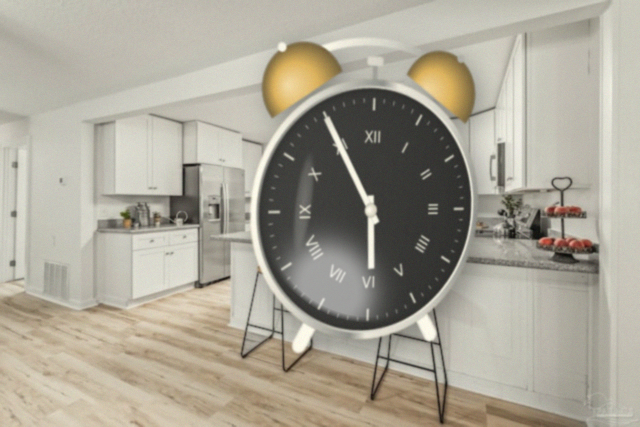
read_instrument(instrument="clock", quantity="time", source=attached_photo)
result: 5:55
